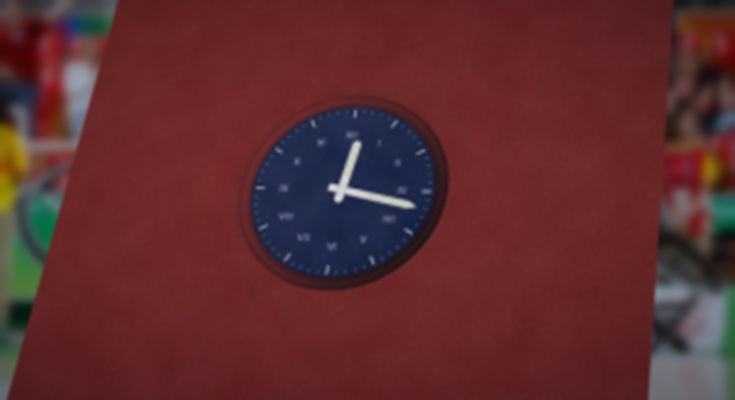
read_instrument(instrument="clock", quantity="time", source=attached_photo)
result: 12:17
